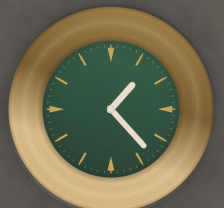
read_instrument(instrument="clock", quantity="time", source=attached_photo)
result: 1:23
